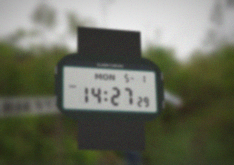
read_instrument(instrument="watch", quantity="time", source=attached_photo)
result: 14:27
